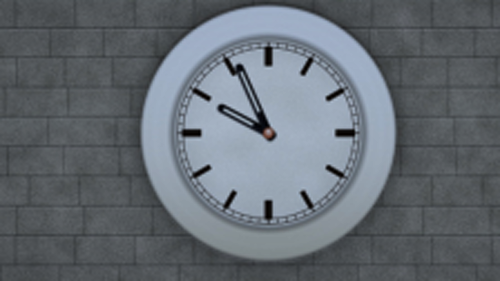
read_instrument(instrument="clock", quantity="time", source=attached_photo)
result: 9:56
